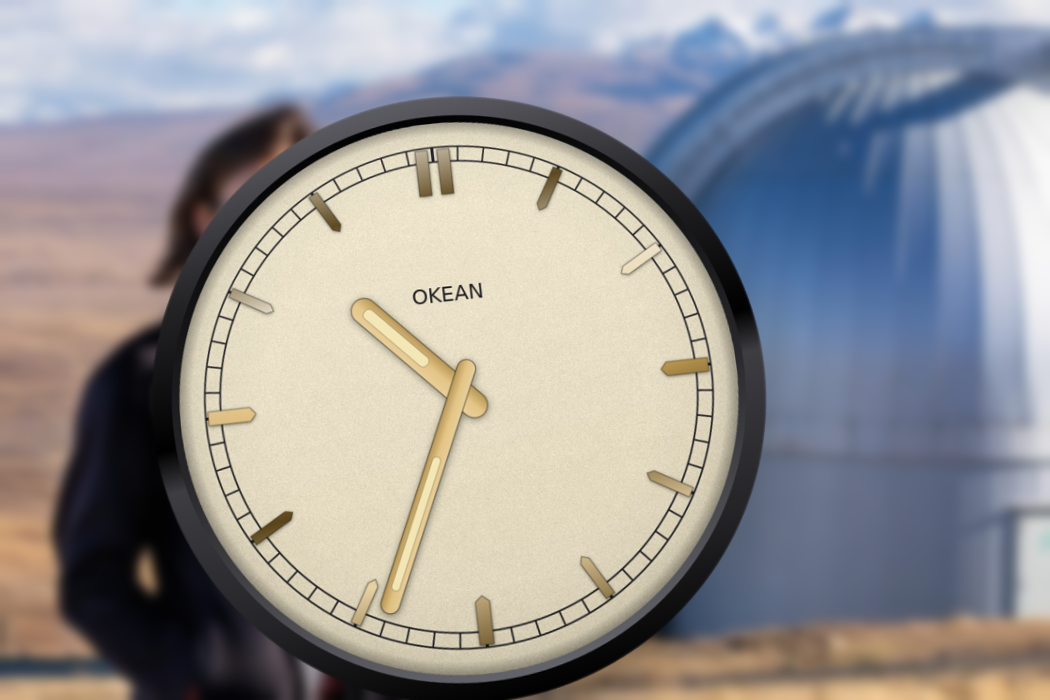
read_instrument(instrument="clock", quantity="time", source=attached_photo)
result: 10:34
